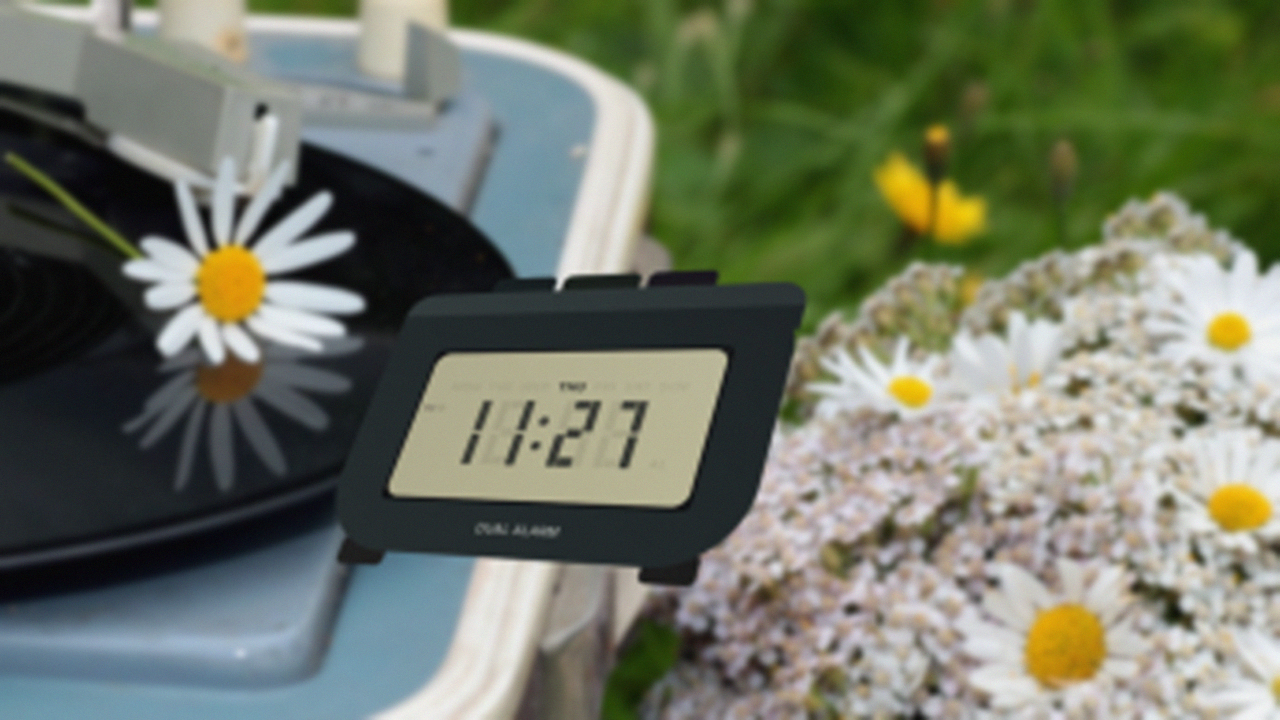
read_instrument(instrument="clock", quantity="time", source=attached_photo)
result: 11:27
